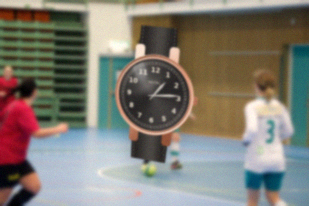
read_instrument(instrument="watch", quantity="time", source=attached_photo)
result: 1:14
